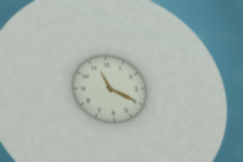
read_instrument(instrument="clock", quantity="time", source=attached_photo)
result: 11:20
